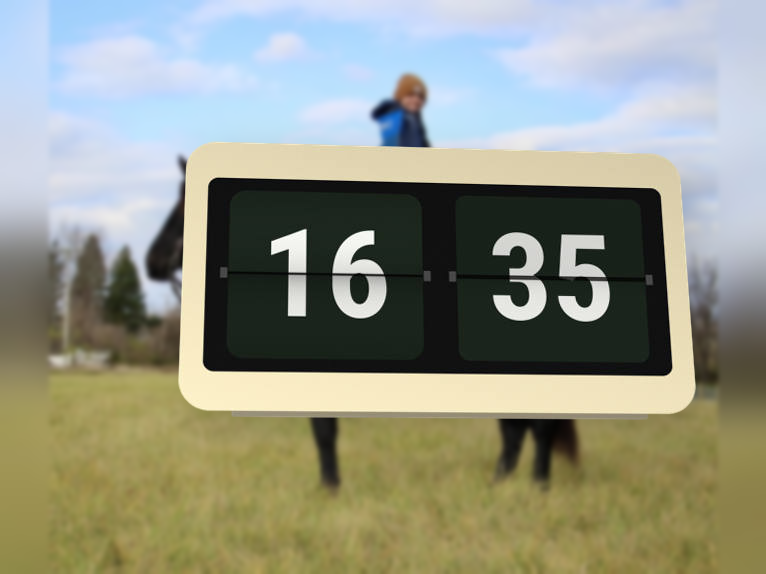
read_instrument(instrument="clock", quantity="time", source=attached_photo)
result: 16:35
